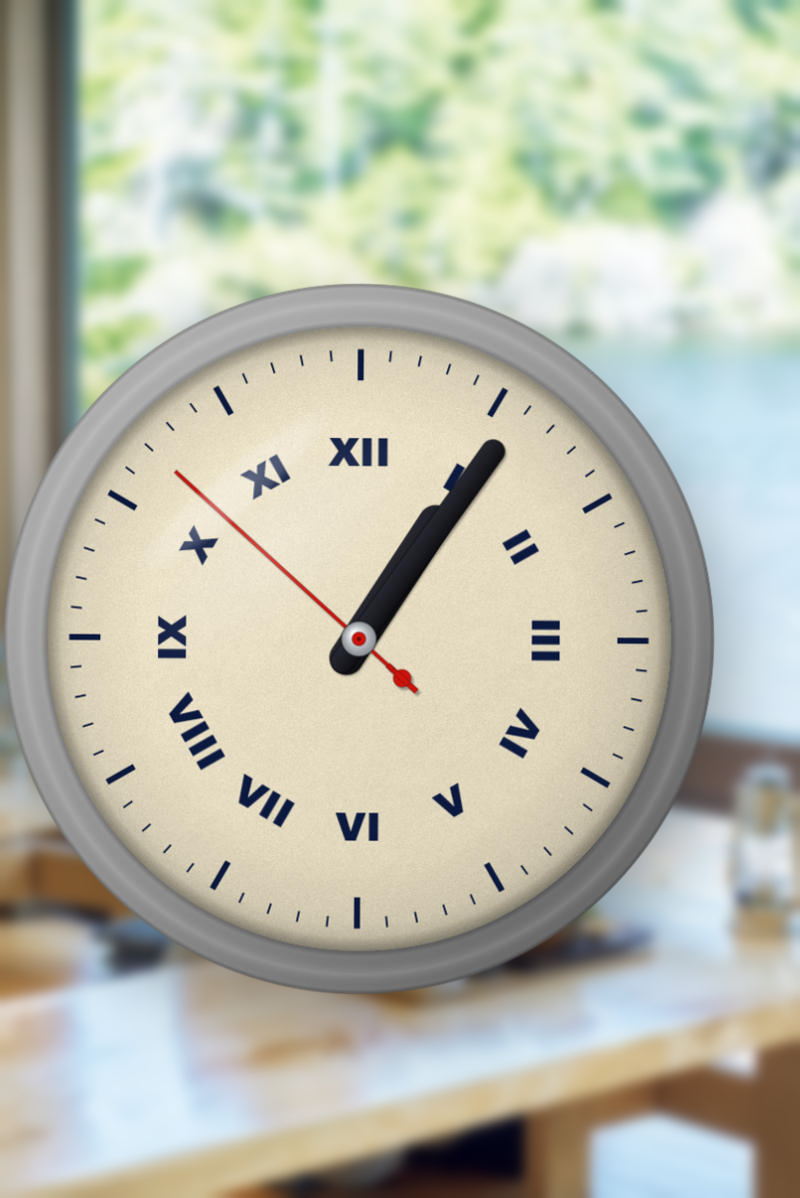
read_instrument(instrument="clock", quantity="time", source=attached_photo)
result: 1:05:52
